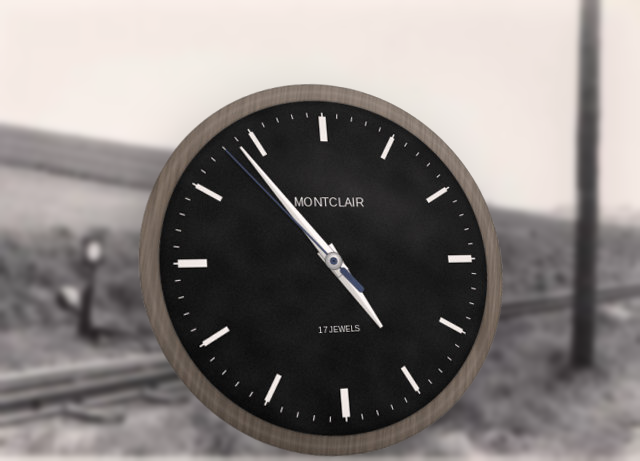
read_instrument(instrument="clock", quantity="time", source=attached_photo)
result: 4:53:53
